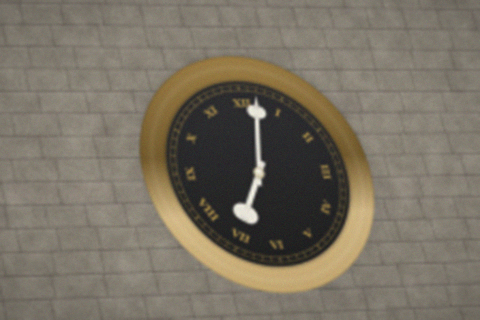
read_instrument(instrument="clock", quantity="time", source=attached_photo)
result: 7:02
